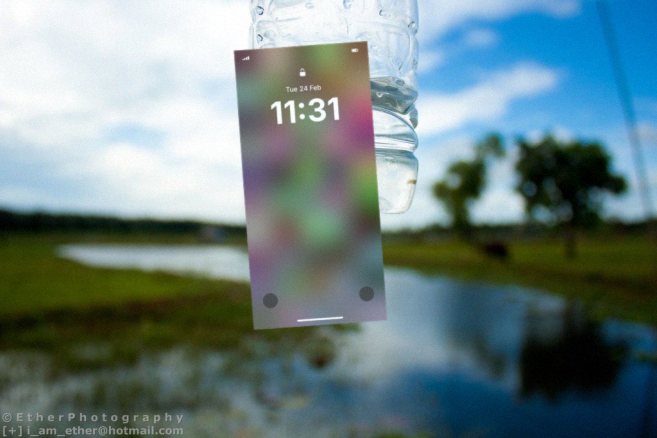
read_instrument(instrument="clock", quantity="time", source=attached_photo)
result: 11:31
